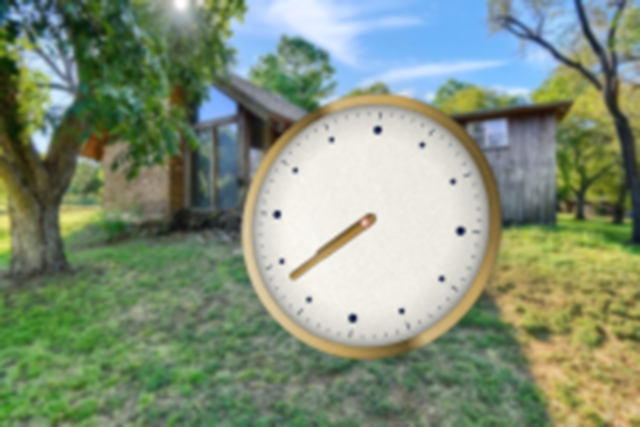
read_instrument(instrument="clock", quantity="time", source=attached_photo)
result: 7:38
